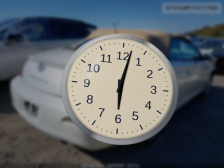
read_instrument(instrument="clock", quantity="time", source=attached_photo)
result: 6:02
